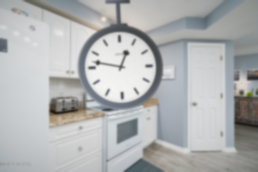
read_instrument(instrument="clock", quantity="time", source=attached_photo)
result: 12:47
